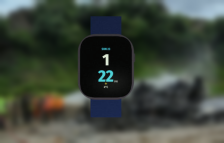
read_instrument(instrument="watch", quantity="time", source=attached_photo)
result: 1:22
